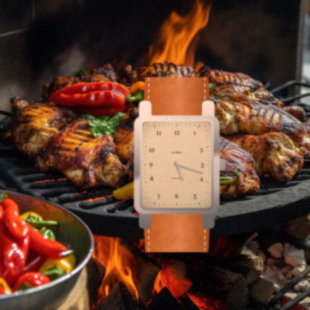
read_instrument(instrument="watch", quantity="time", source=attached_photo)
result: 5:18
